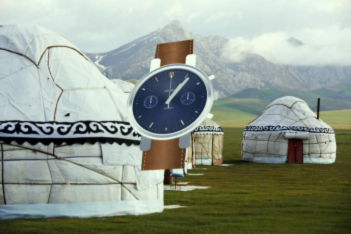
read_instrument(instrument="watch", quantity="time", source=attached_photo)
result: 1:06
